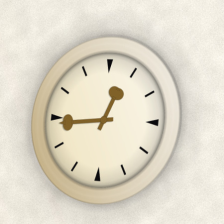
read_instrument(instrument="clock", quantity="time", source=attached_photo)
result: 12:44
